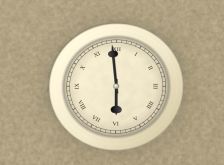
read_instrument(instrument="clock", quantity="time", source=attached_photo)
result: 5:59
